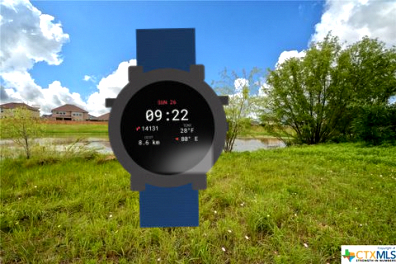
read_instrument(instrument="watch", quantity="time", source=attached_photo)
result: 9:22
